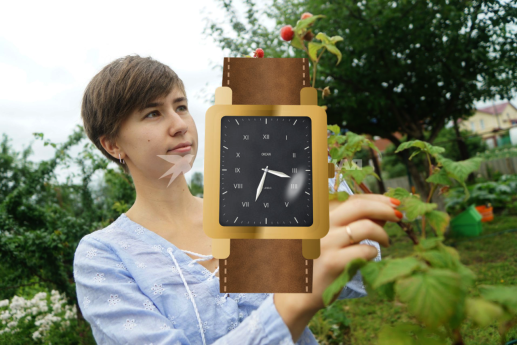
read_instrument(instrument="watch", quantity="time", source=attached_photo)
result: 3:33
